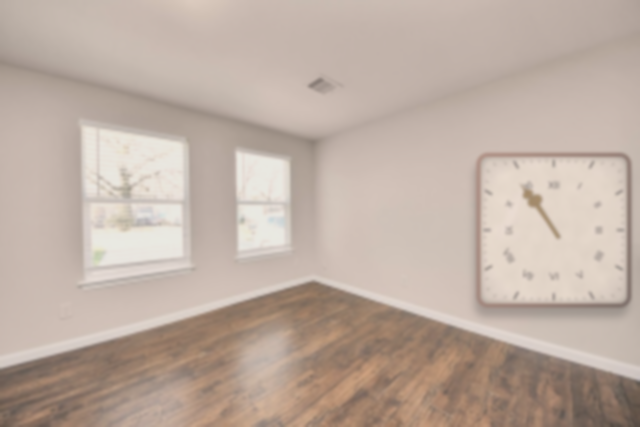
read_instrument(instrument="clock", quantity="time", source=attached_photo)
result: 10:54
